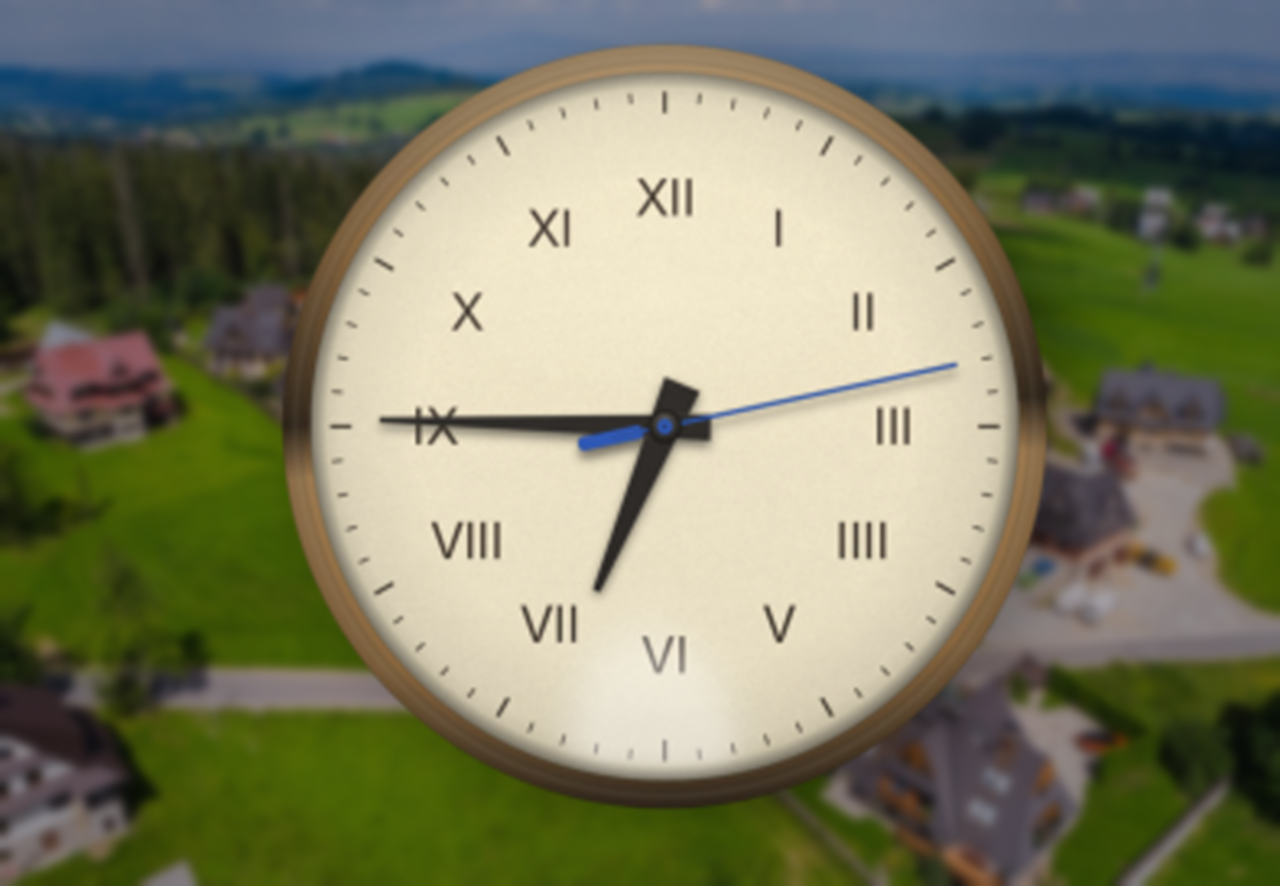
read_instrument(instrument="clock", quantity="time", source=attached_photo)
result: 6:45:13
